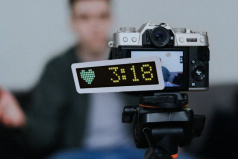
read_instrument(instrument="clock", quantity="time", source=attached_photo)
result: 3:18
